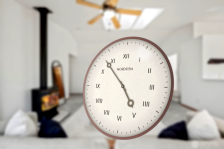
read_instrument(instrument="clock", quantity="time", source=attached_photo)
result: 4:53
